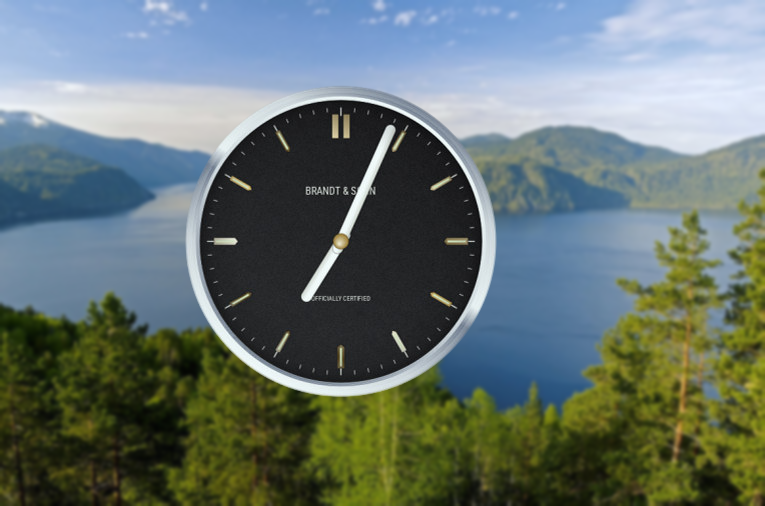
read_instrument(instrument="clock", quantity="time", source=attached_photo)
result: 7:04
